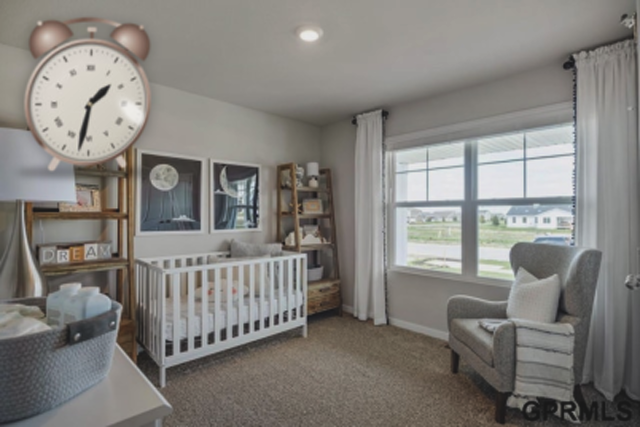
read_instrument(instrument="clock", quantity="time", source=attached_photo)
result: 1:32
